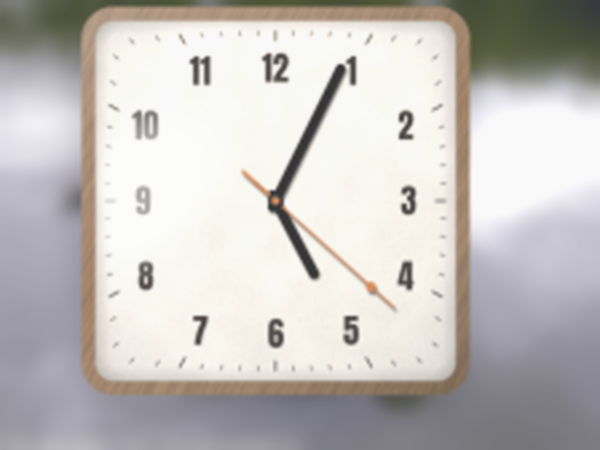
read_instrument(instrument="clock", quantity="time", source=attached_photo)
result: 5:04:22
